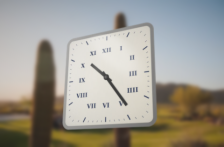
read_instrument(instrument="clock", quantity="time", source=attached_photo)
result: 10:24
